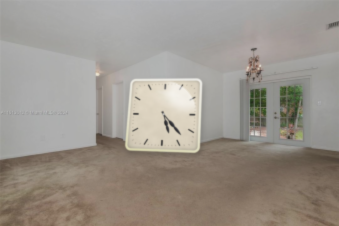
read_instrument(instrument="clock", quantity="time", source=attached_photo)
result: 5:23
